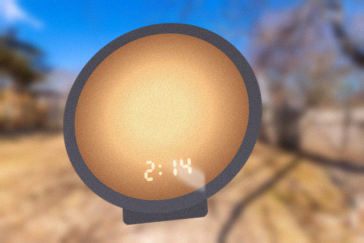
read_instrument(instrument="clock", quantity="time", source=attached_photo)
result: 2:14
